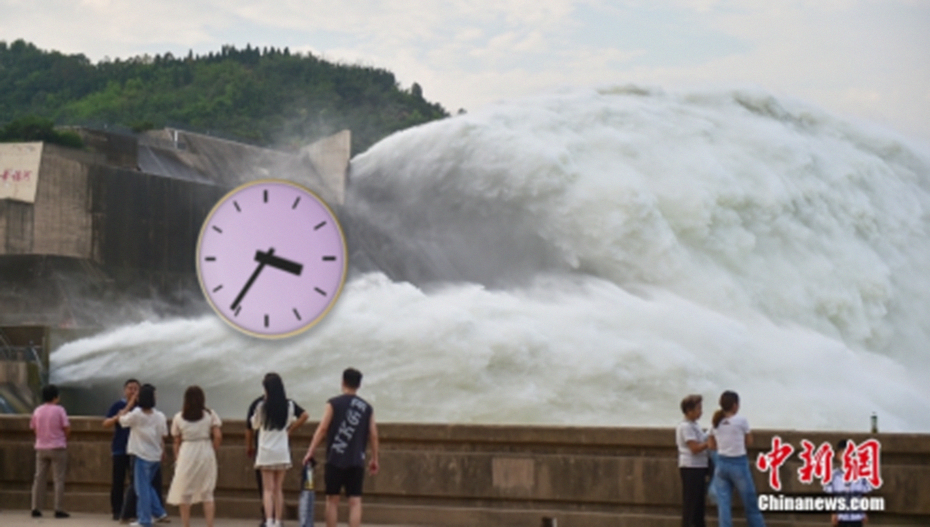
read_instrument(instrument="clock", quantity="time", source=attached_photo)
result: 3:36
